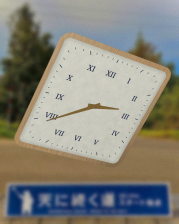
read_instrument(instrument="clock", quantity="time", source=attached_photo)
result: 2:39
